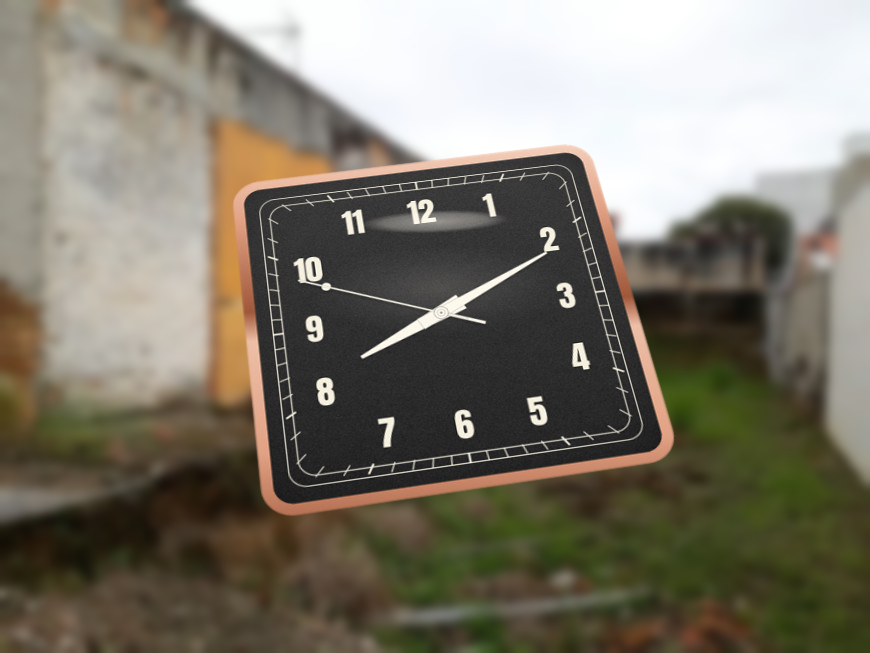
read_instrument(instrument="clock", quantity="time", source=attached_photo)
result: 8:10:49
